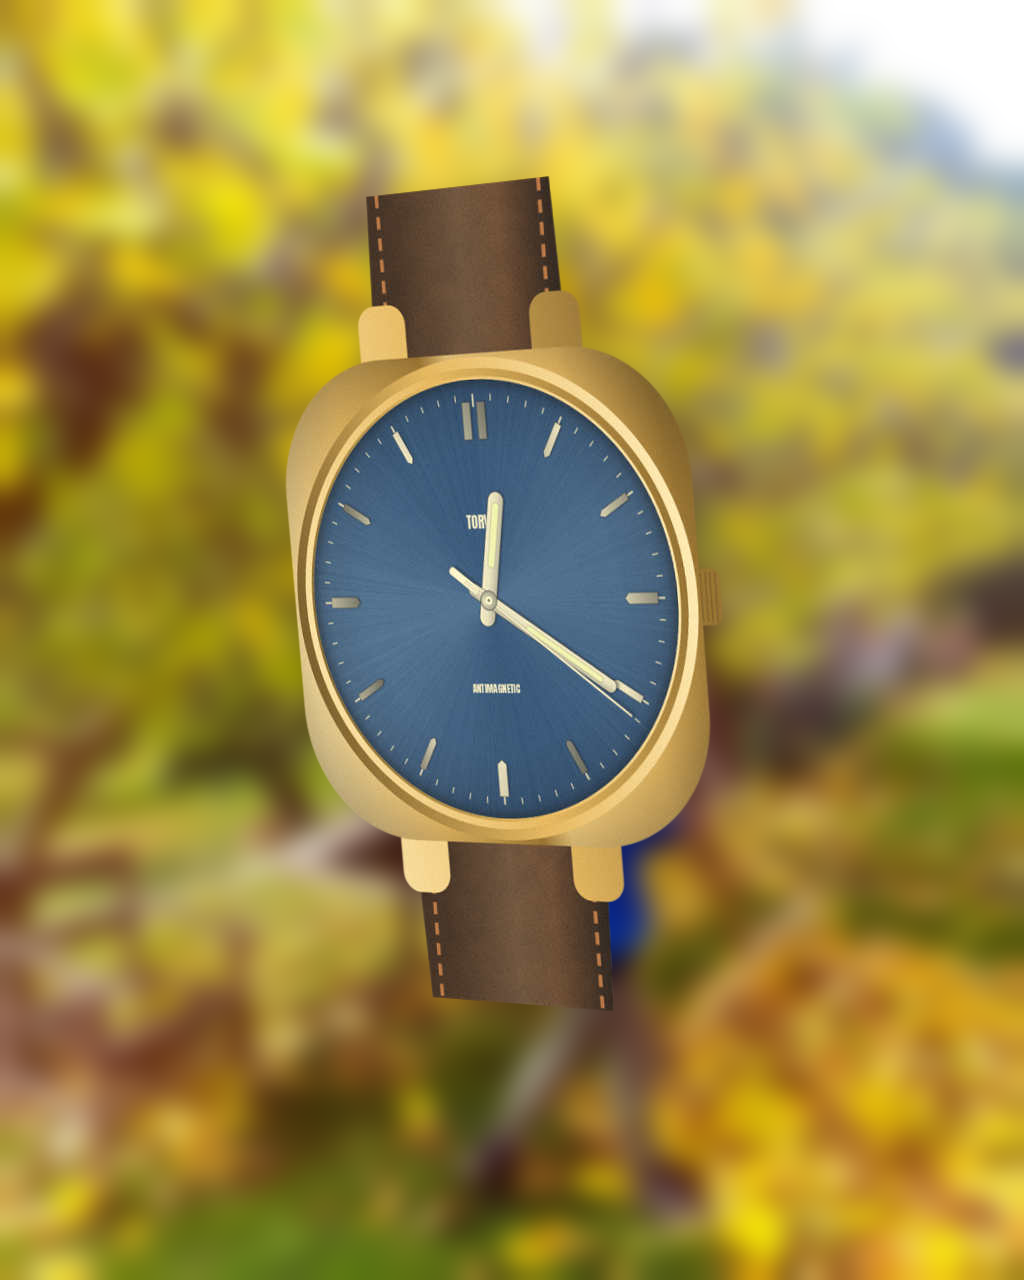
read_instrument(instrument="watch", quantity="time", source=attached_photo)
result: 12:20:21
